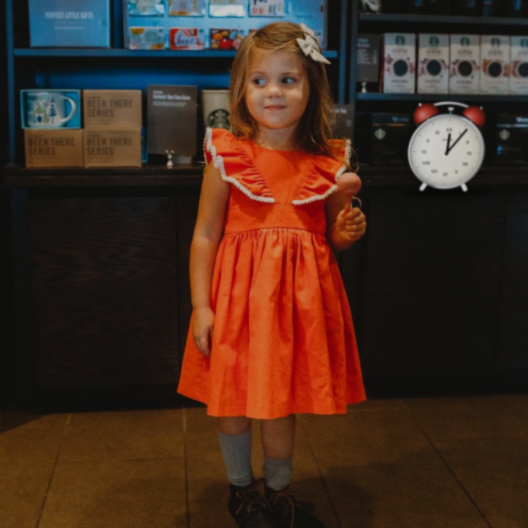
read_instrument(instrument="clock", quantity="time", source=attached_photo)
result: 12:06
